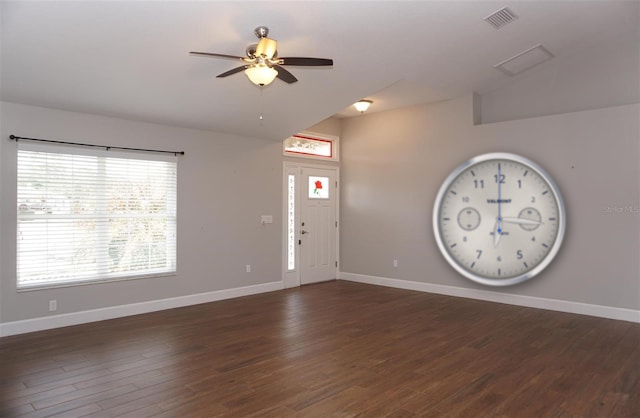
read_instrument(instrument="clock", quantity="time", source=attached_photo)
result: 6:16
